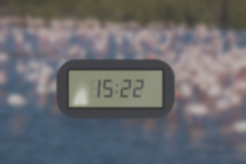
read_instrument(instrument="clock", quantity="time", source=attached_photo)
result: 15:22
